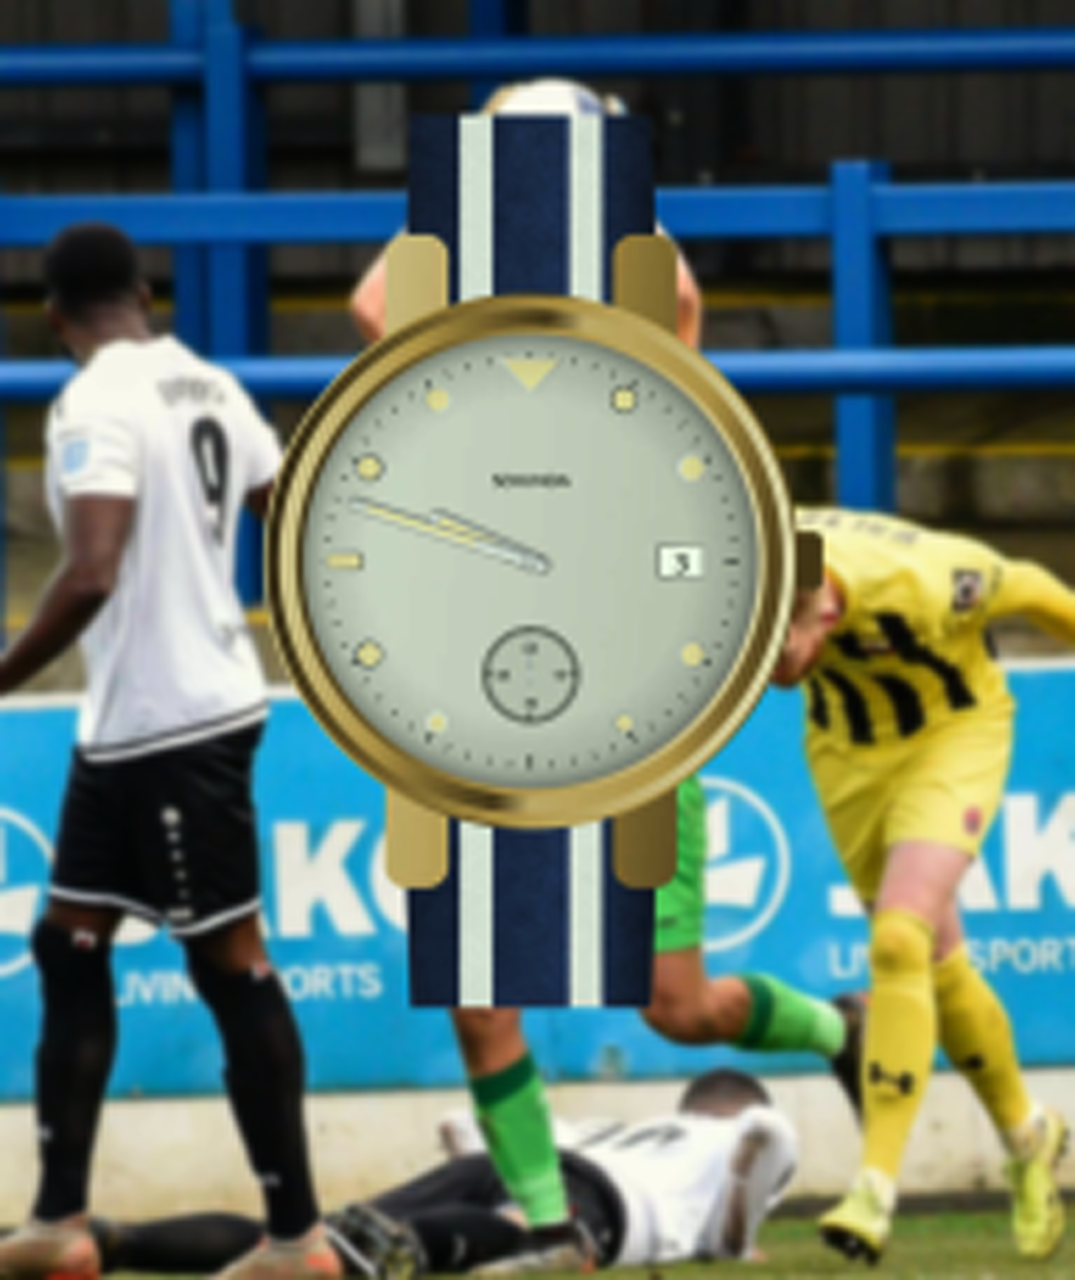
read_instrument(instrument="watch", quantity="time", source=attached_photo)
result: 9:48
